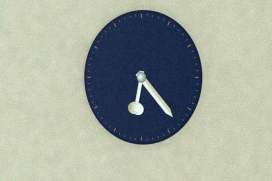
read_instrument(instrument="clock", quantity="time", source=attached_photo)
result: 6:23
